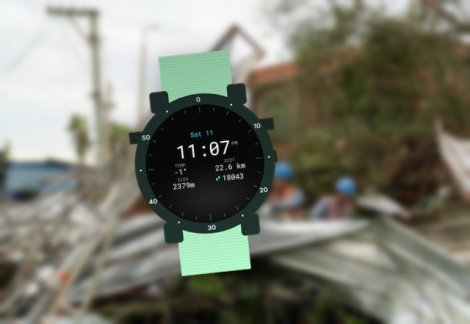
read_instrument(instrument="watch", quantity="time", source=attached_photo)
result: 11:07
